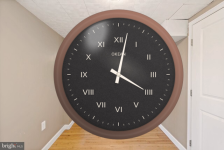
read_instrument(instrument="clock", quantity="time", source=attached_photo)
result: 4:02
